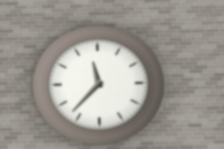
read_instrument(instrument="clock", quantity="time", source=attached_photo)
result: 11:37
